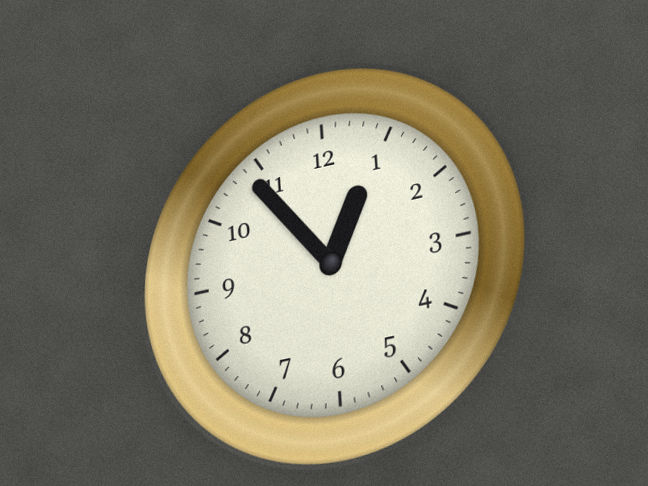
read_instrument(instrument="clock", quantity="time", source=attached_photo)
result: 12:54
